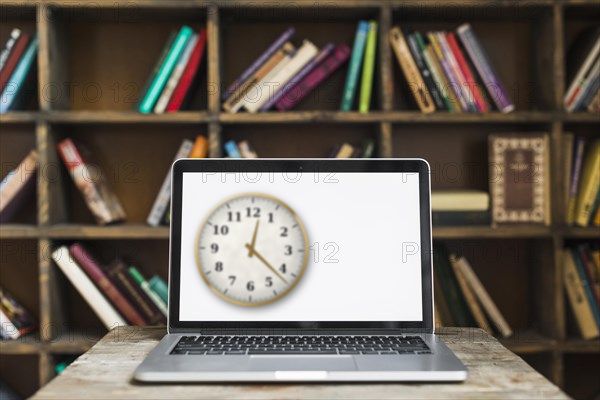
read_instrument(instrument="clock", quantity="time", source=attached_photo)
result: 12:22
